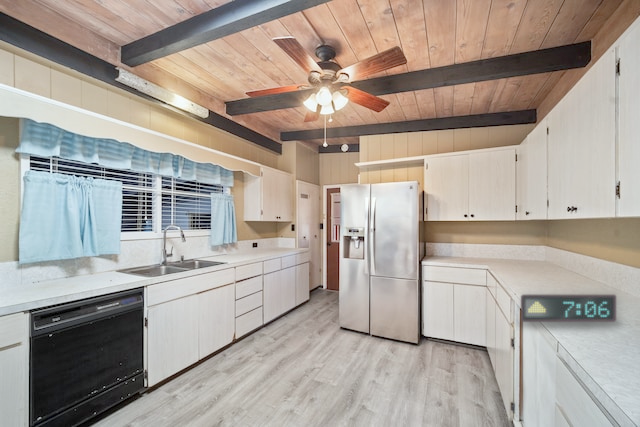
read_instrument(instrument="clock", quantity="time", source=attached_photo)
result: 7:06
